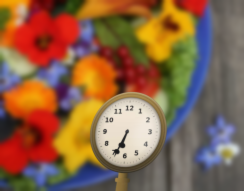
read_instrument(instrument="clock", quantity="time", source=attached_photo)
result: 6:34
